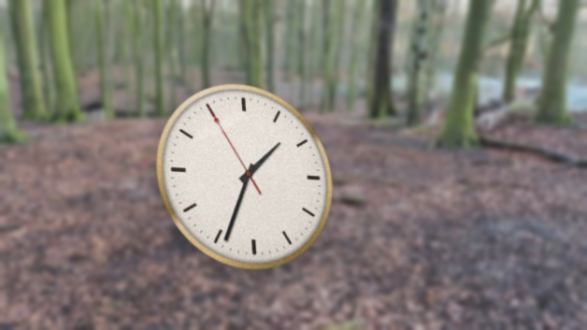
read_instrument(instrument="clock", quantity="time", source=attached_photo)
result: 1:33:55
